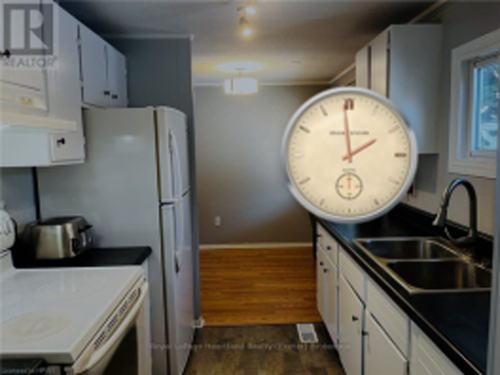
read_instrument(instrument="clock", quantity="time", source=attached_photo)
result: 1:59
